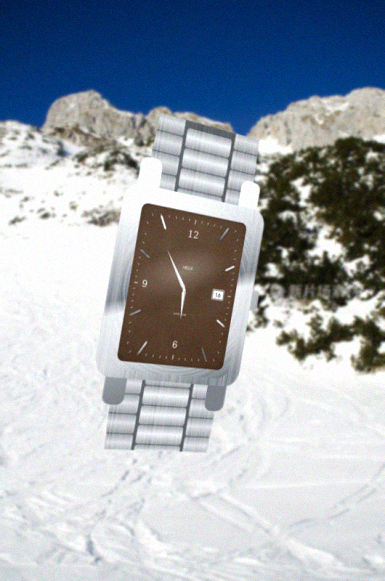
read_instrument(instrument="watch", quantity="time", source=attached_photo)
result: 5:54
